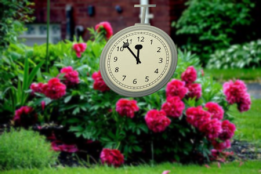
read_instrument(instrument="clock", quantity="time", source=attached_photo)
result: 11:53
